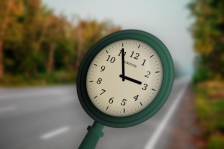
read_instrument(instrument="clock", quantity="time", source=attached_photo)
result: 2:55
